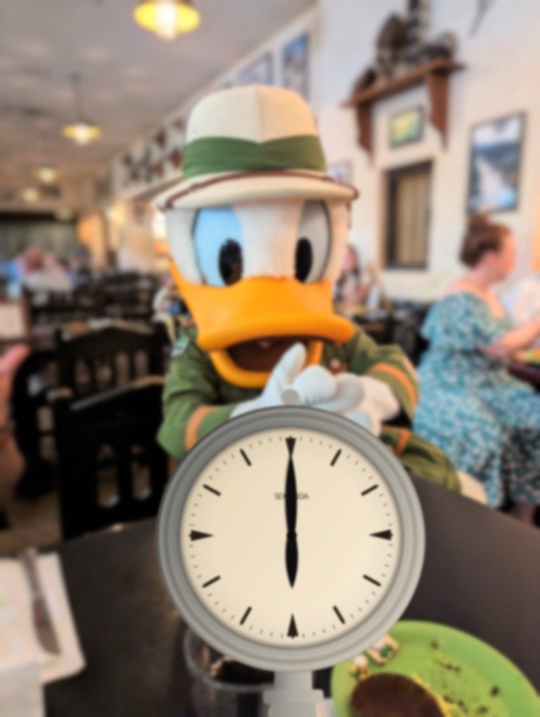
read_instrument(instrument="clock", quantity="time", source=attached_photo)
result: 6:00
